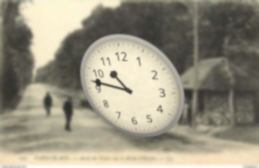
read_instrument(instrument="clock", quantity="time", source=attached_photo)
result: 10:47
